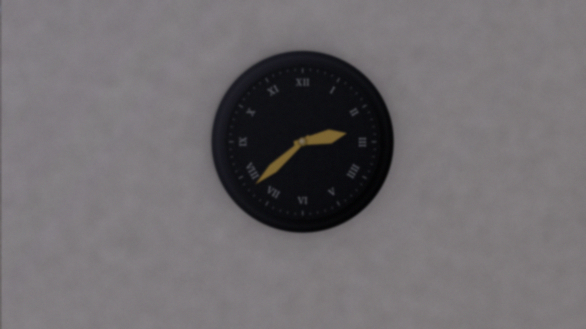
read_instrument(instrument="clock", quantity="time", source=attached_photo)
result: 2:38
